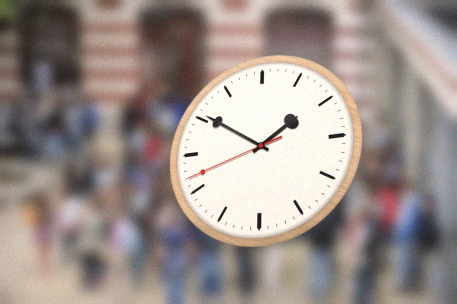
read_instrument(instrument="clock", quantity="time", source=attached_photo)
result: 1:50:42
